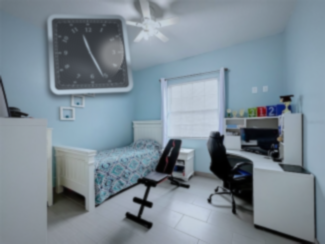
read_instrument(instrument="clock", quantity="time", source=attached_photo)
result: 11:26
